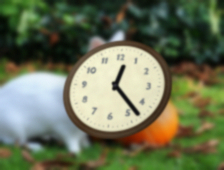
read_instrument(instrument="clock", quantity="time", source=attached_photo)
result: 12:23
